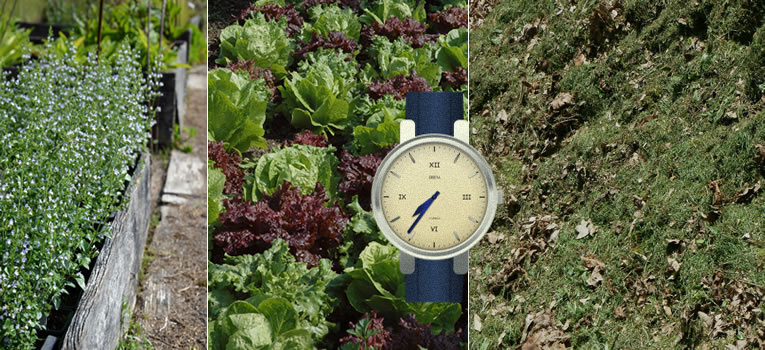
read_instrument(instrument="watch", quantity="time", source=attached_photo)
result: 7:36
